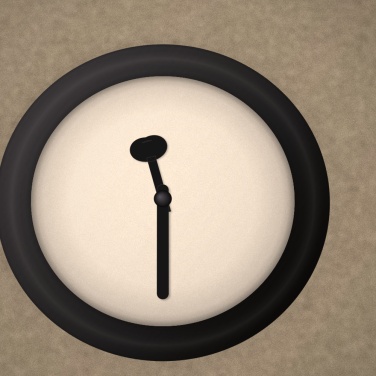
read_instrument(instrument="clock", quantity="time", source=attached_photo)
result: 11:30
